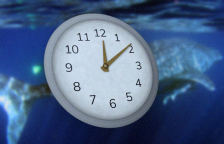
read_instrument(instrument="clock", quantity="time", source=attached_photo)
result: 12:09
